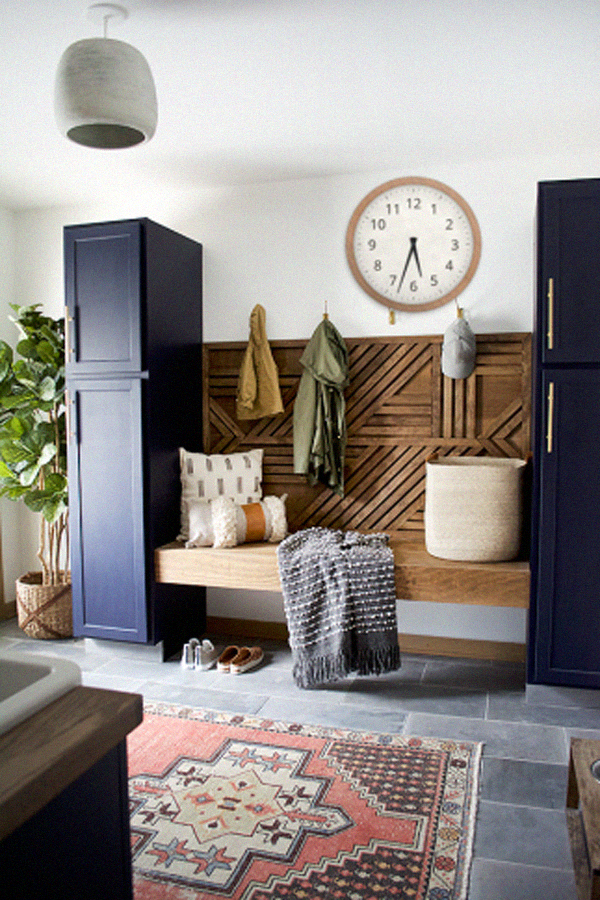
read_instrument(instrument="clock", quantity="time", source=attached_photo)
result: 5:33
